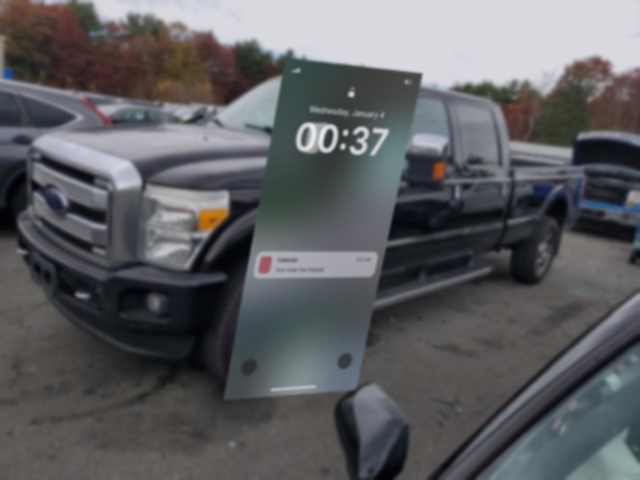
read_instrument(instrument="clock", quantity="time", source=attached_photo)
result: 0:37
